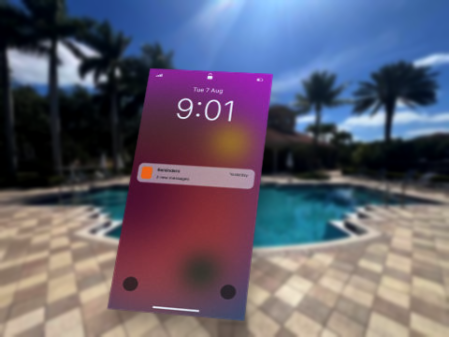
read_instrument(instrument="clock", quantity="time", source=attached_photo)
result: 9:01
